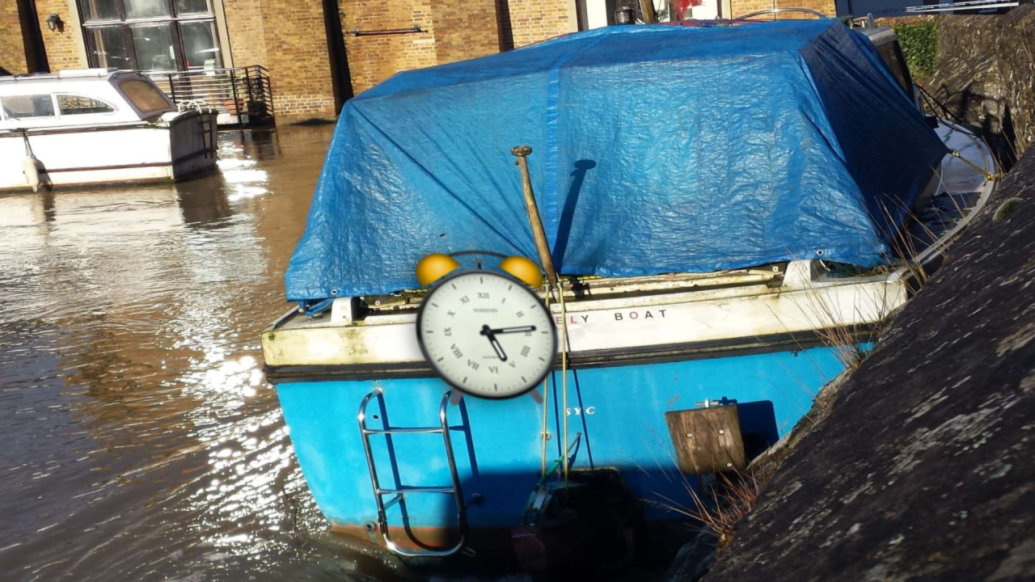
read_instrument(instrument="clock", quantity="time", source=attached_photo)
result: 5:14
